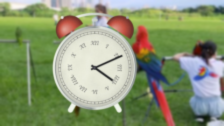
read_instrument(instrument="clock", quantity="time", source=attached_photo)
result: 4:11
